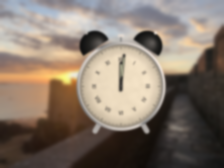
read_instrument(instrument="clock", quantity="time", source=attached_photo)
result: 12:01
